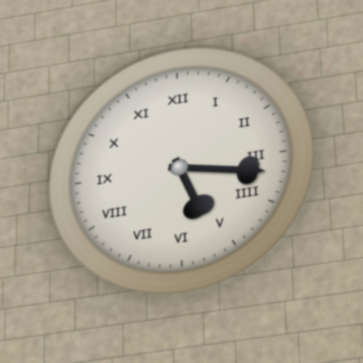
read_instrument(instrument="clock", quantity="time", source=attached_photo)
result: 5:17
